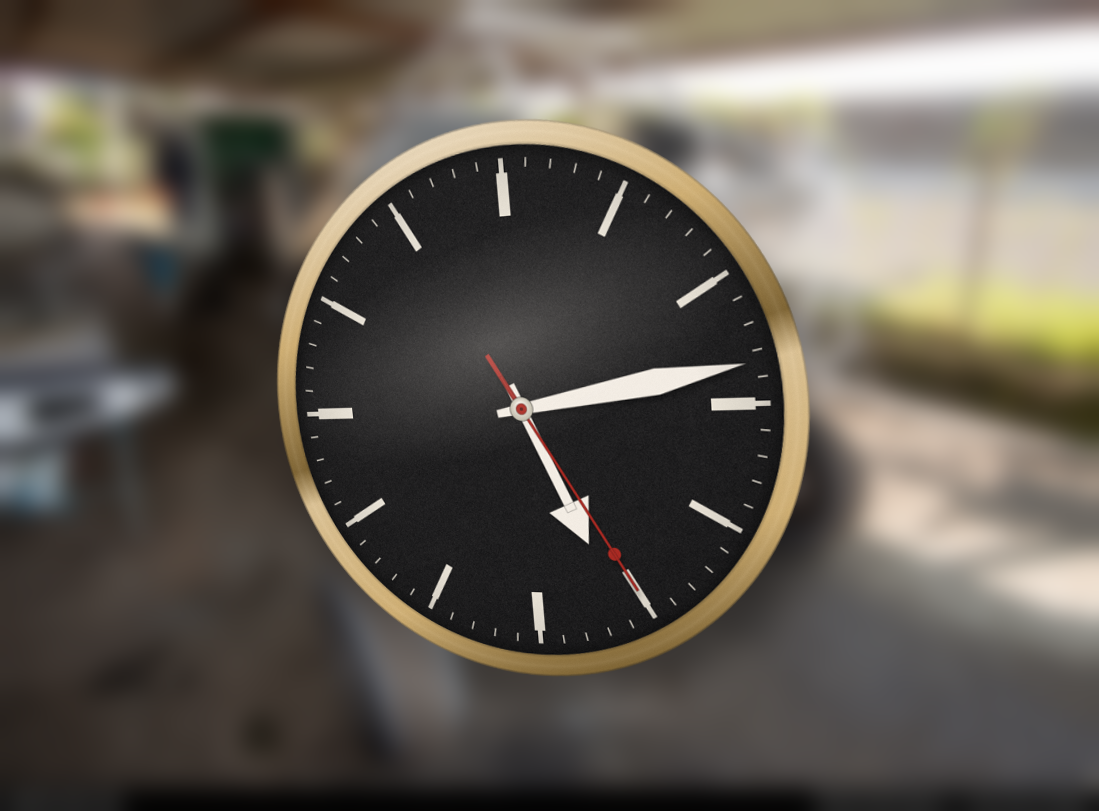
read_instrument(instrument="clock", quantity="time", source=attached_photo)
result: 5:13:25
